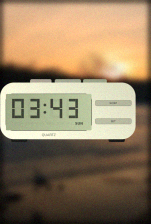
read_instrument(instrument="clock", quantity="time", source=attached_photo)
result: 3:43
